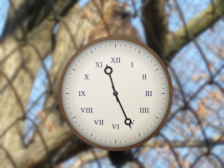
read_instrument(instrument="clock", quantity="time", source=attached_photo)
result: 11:26
